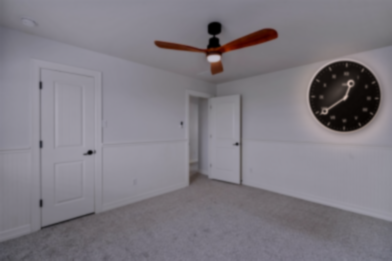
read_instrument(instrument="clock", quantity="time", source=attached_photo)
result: 12:39
